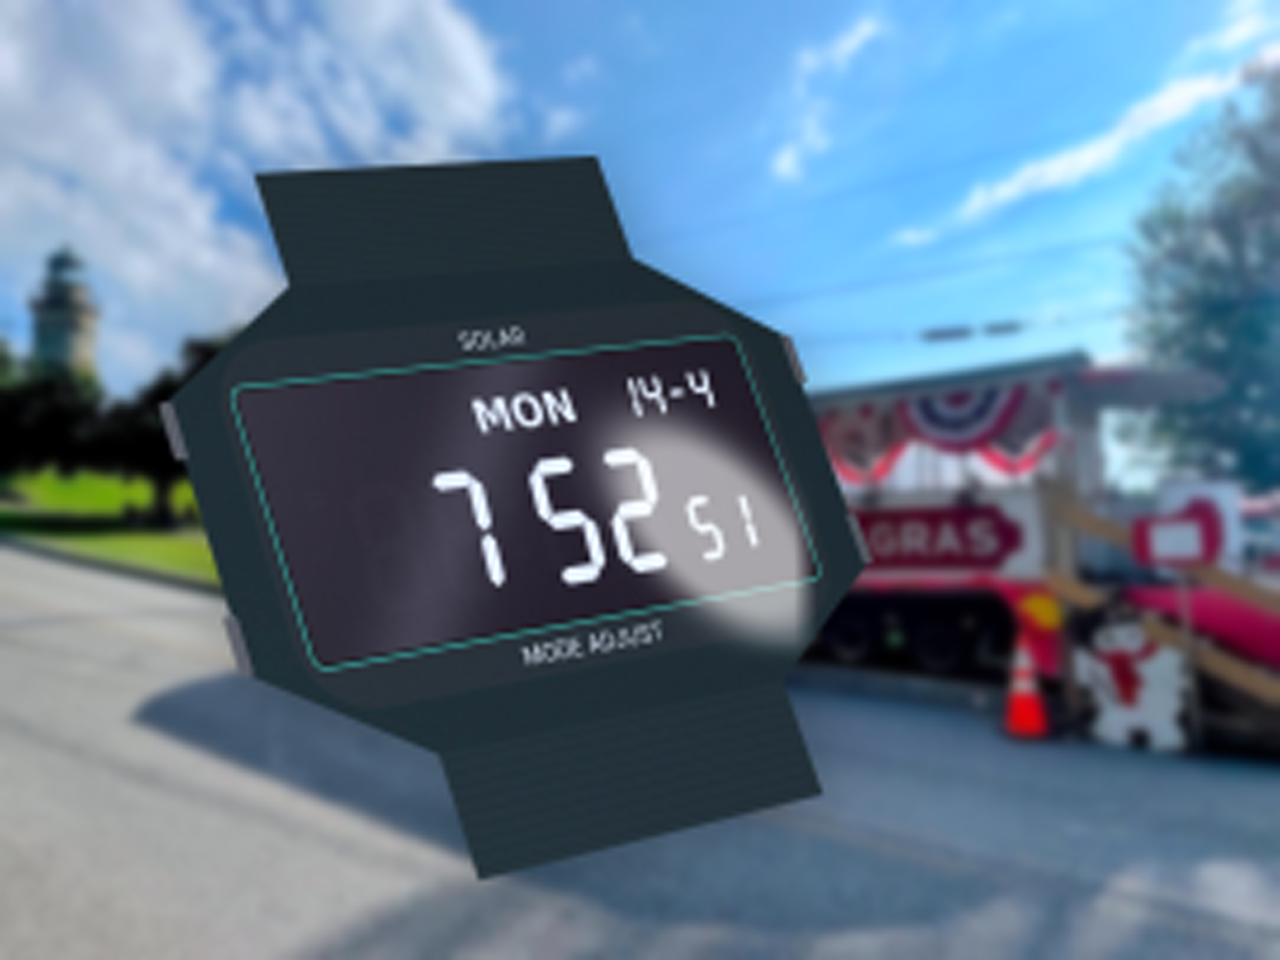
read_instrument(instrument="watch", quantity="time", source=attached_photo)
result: 7:52:51
